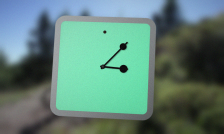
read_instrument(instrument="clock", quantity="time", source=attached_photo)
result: 3:07
